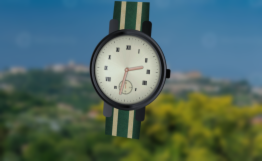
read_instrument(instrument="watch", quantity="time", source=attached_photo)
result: 2:32
